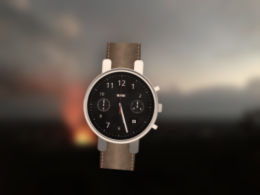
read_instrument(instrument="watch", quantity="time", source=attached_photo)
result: 5:27
